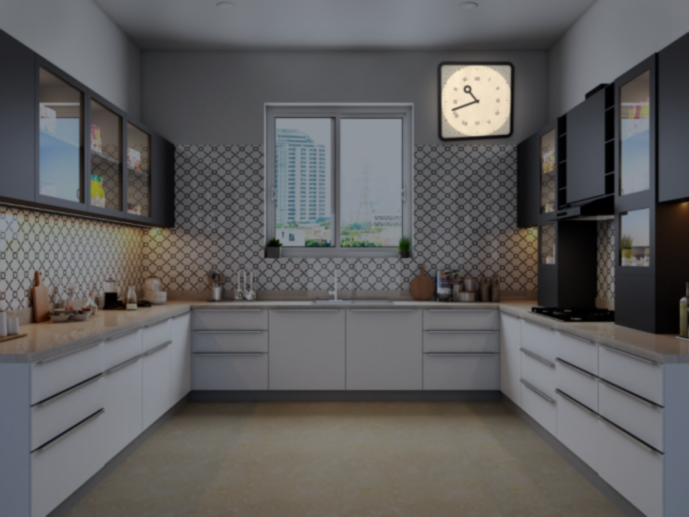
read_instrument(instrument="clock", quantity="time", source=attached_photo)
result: 10:42
